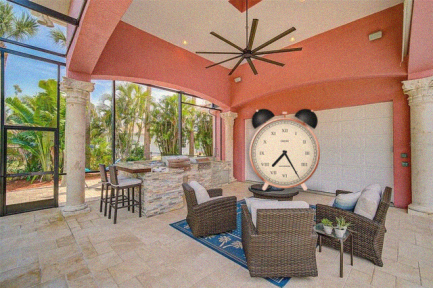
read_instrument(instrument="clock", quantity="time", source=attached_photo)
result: 7:25
